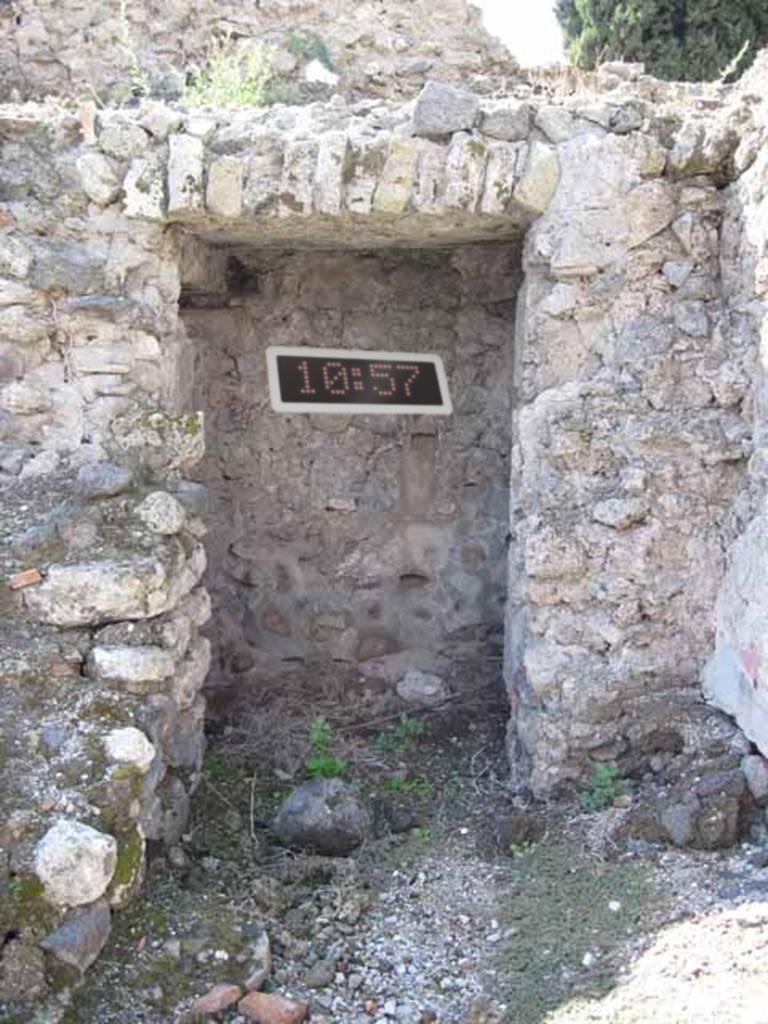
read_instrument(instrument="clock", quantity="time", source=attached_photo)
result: 10:57
